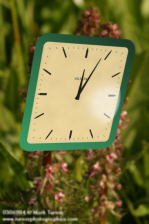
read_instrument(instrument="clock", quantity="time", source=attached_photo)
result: 12:04
